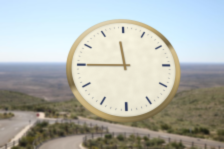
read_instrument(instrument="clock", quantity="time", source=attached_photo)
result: 11:45
